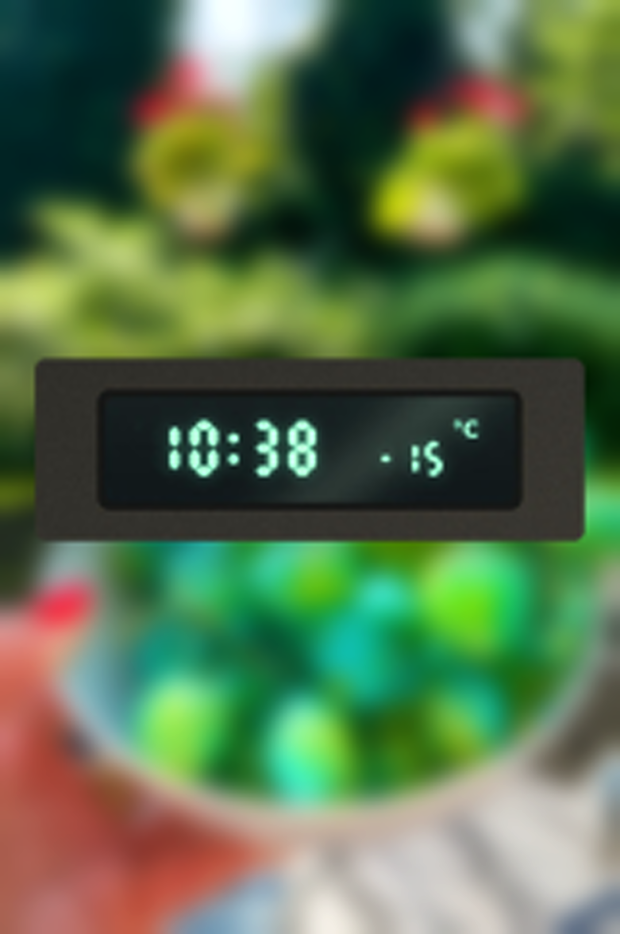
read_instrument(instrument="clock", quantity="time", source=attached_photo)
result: 10:38
